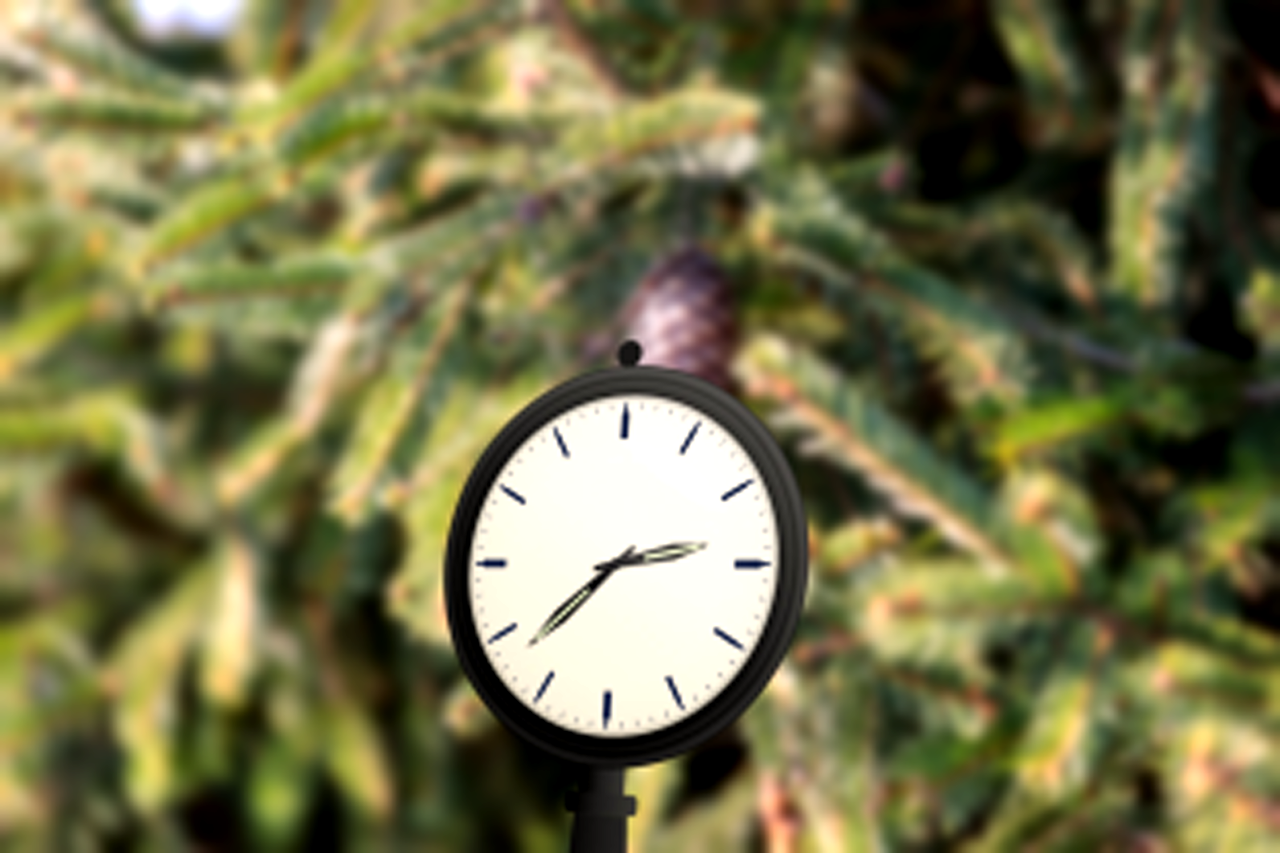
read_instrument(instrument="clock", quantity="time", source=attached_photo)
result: 2:38
